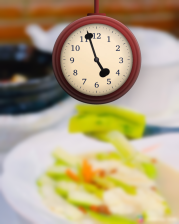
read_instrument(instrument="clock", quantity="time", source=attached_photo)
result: 4:57
